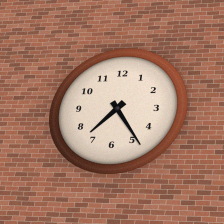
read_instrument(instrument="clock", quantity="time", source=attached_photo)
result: 7:24
